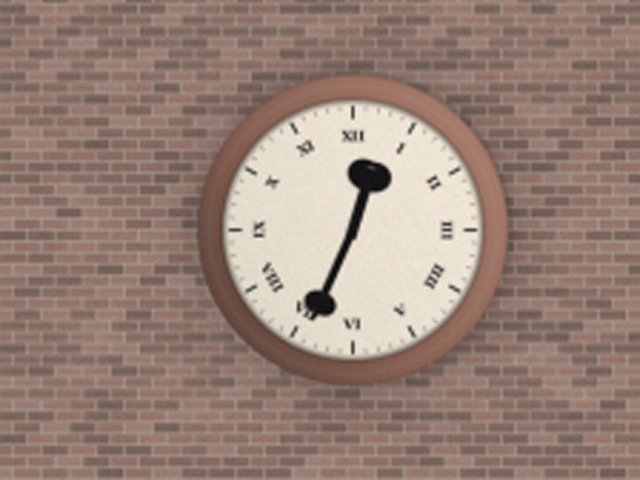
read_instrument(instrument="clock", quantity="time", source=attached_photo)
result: 12:34
